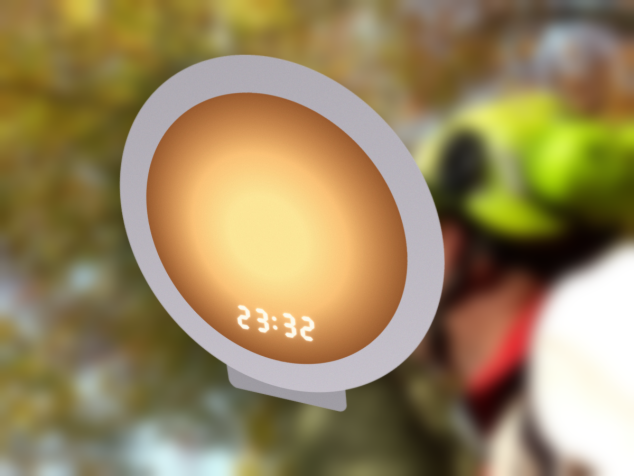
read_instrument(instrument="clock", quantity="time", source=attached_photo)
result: 23:32
